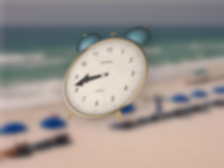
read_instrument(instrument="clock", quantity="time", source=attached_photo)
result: 8:42
